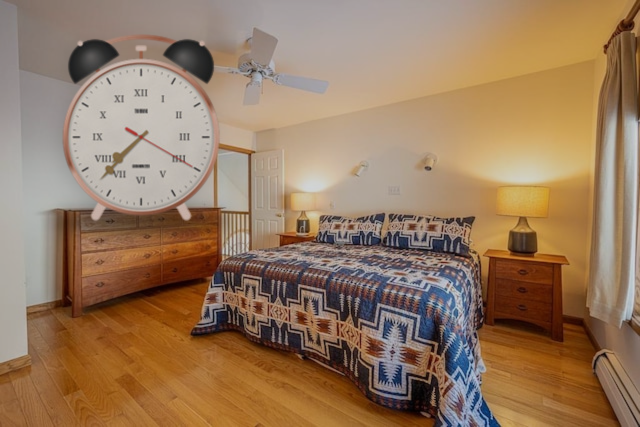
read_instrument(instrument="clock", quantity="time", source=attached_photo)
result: 7:37:20
